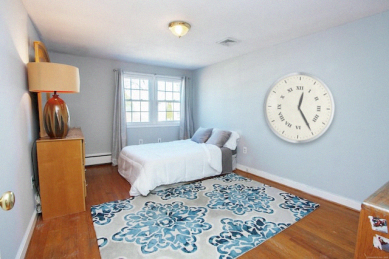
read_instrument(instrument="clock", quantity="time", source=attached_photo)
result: 12:25
